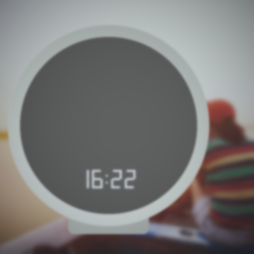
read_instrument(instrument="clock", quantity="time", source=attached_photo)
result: 16:22
